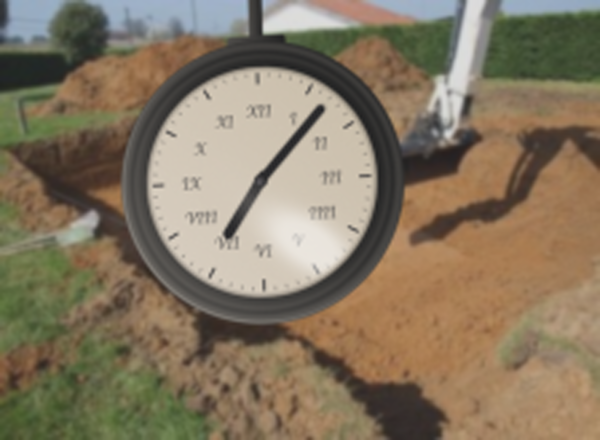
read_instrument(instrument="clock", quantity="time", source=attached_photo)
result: 7:07
